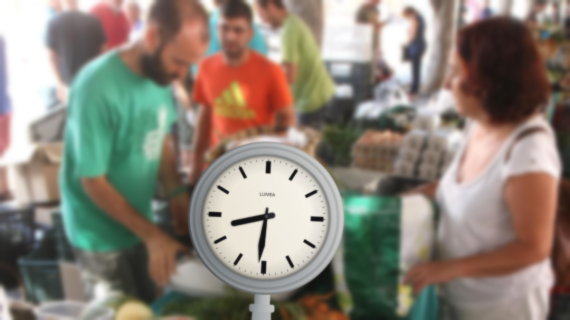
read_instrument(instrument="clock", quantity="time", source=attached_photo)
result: 8:31
